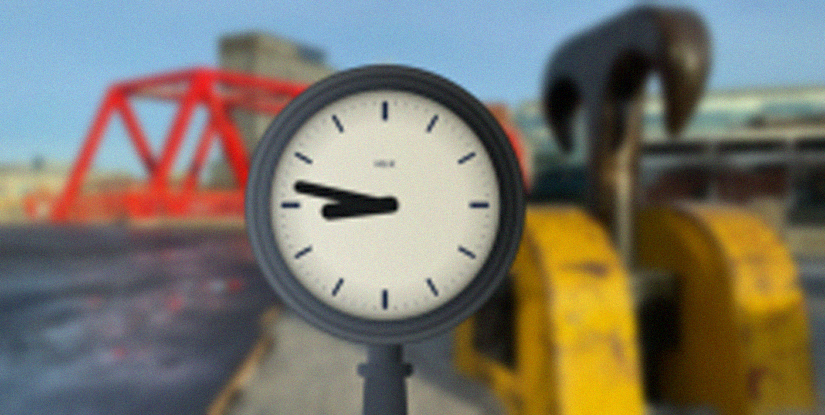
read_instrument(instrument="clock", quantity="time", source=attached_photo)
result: 8:47
